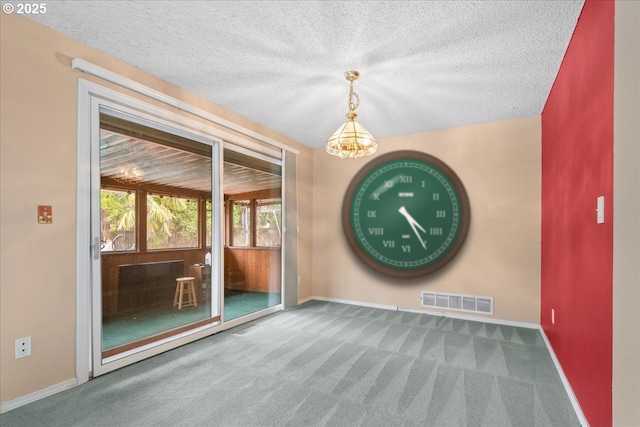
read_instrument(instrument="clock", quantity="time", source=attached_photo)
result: 4:25
